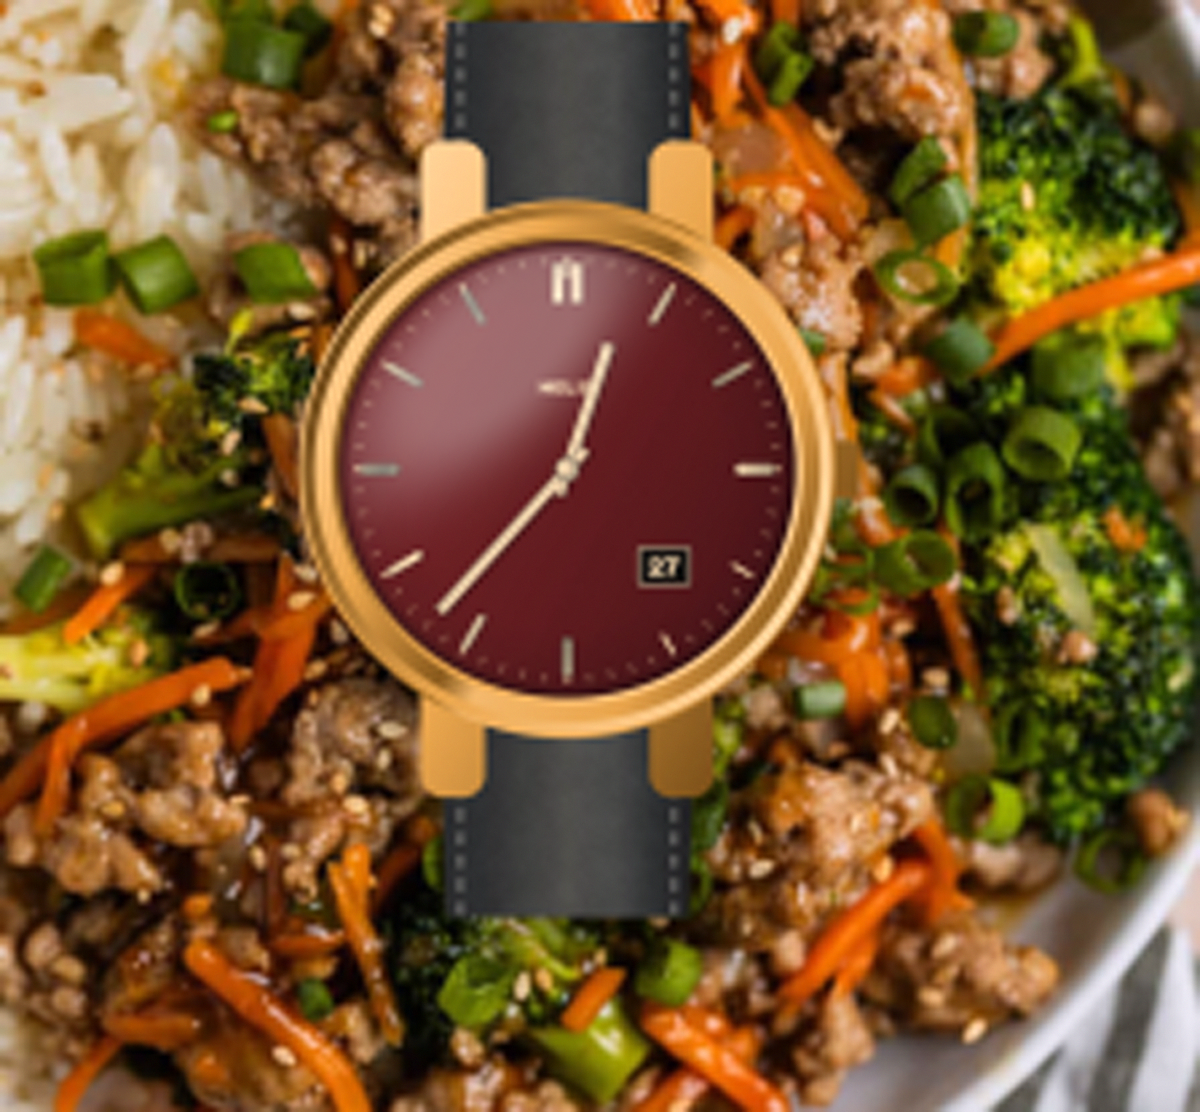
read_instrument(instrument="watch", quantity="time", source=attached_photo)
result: 12:37
